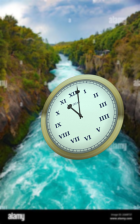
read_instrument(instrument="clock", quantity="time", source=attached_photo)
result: 11:02
